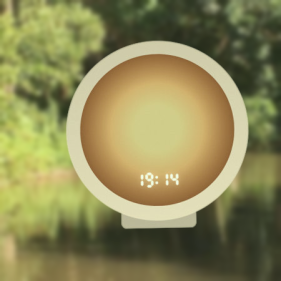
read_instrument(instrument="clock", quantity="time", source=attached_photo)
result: 19:14
